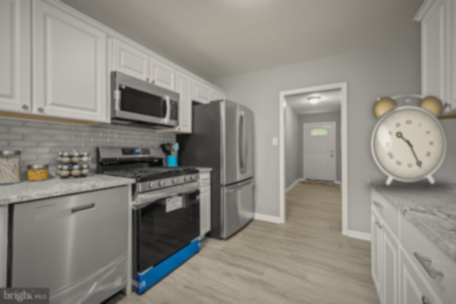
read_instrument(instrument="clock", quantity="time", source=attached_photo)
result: 10:26
